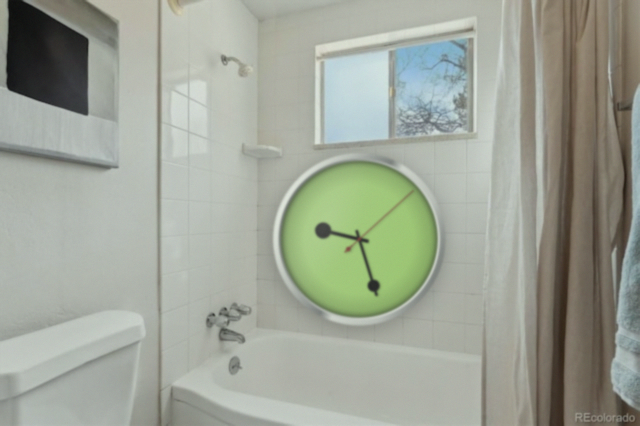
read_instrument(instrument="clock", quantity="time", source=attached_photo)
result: 9:27:08
